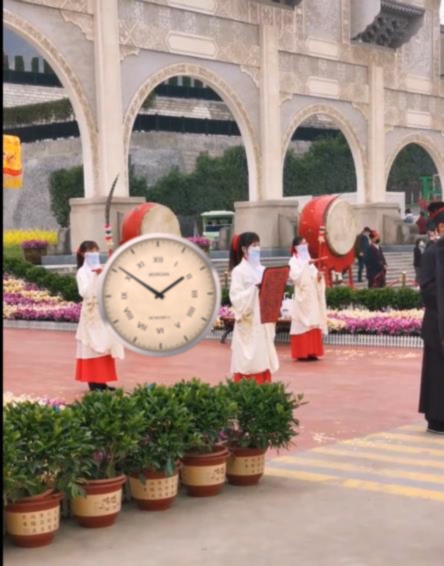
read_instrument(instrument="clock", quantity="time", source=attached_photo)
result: 1:51
